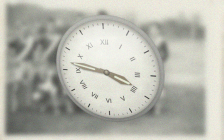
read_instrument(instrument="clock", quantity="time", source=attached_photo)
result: 3:47
